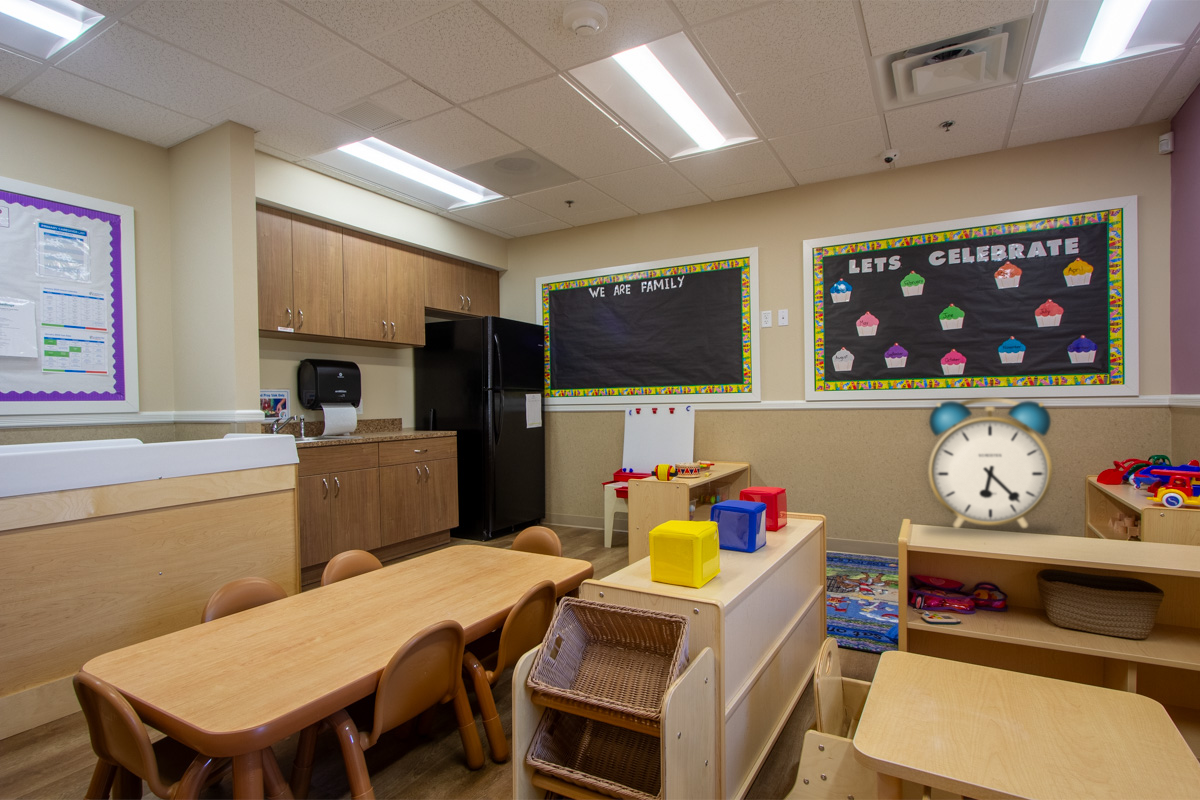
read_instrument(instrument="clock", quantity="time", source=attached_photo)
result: 6:23
